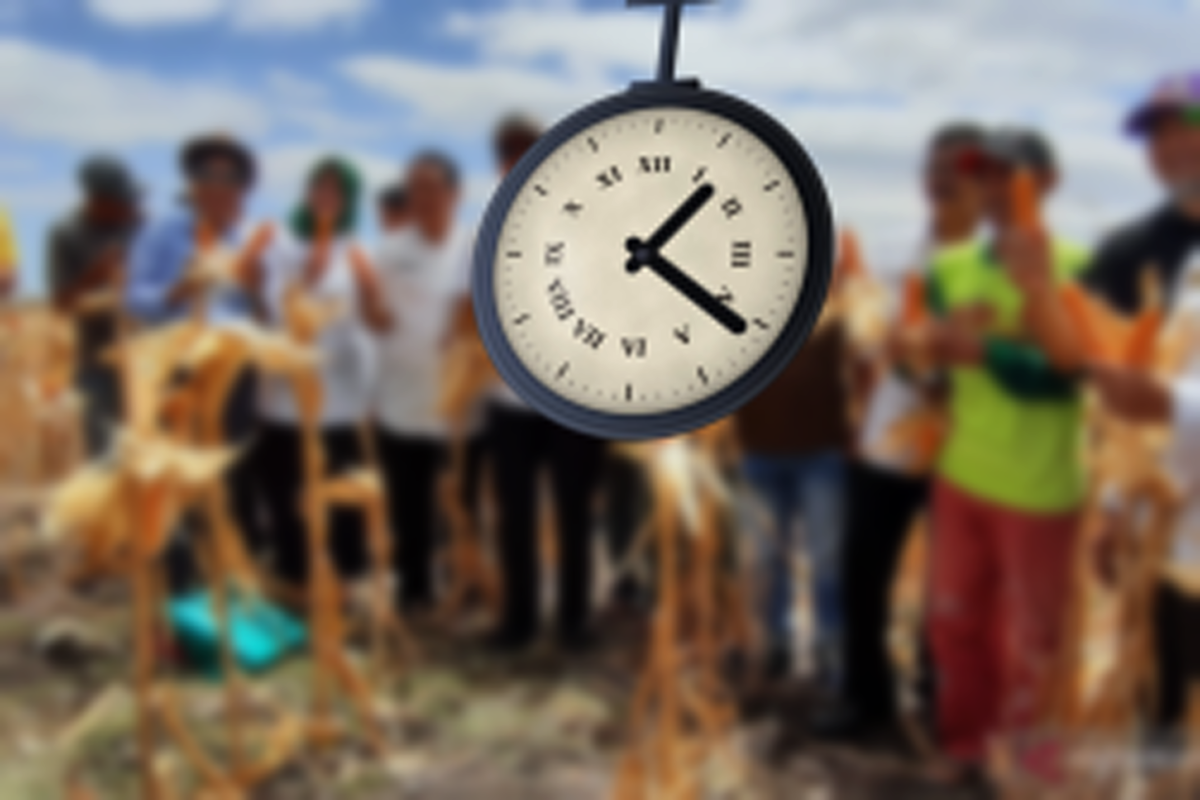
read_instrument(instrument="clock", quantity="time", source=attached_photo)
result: 1:21
